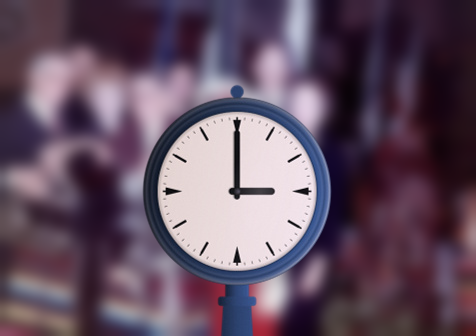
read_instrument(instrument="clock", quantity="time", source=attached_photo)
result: 3:00
